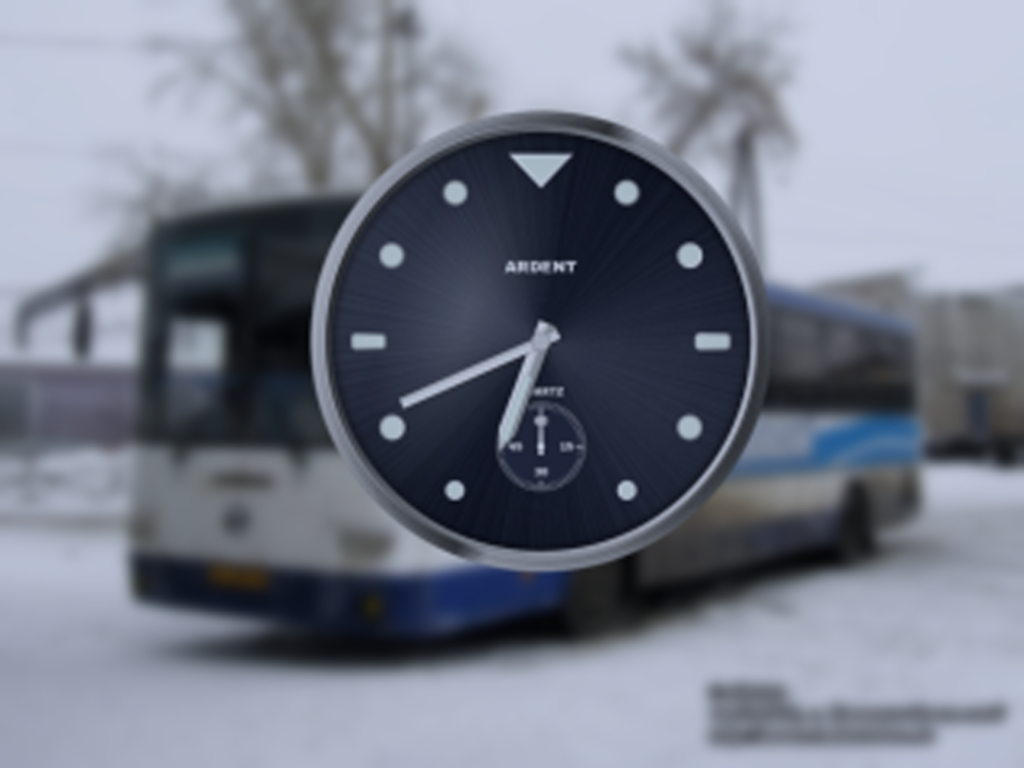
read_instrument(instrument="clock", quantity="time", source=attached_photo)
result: 6:41
